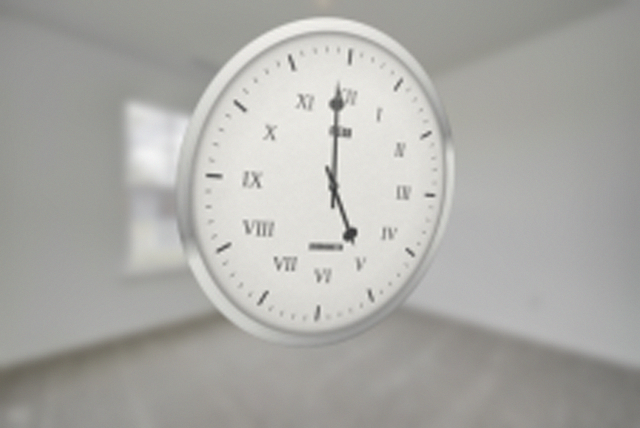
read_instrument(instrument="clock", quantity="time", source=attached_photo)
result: 4:59
